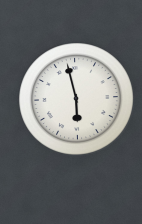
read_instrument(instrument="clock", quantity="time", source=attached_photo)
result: 5:58
